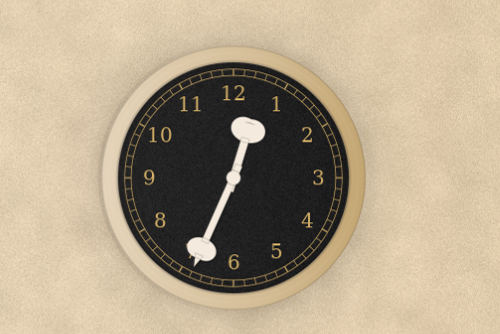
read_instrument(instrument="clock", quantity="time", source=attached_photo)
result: 12:34
